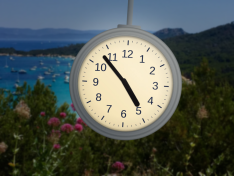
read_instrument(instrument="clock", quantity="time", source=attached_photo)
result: 4:53
